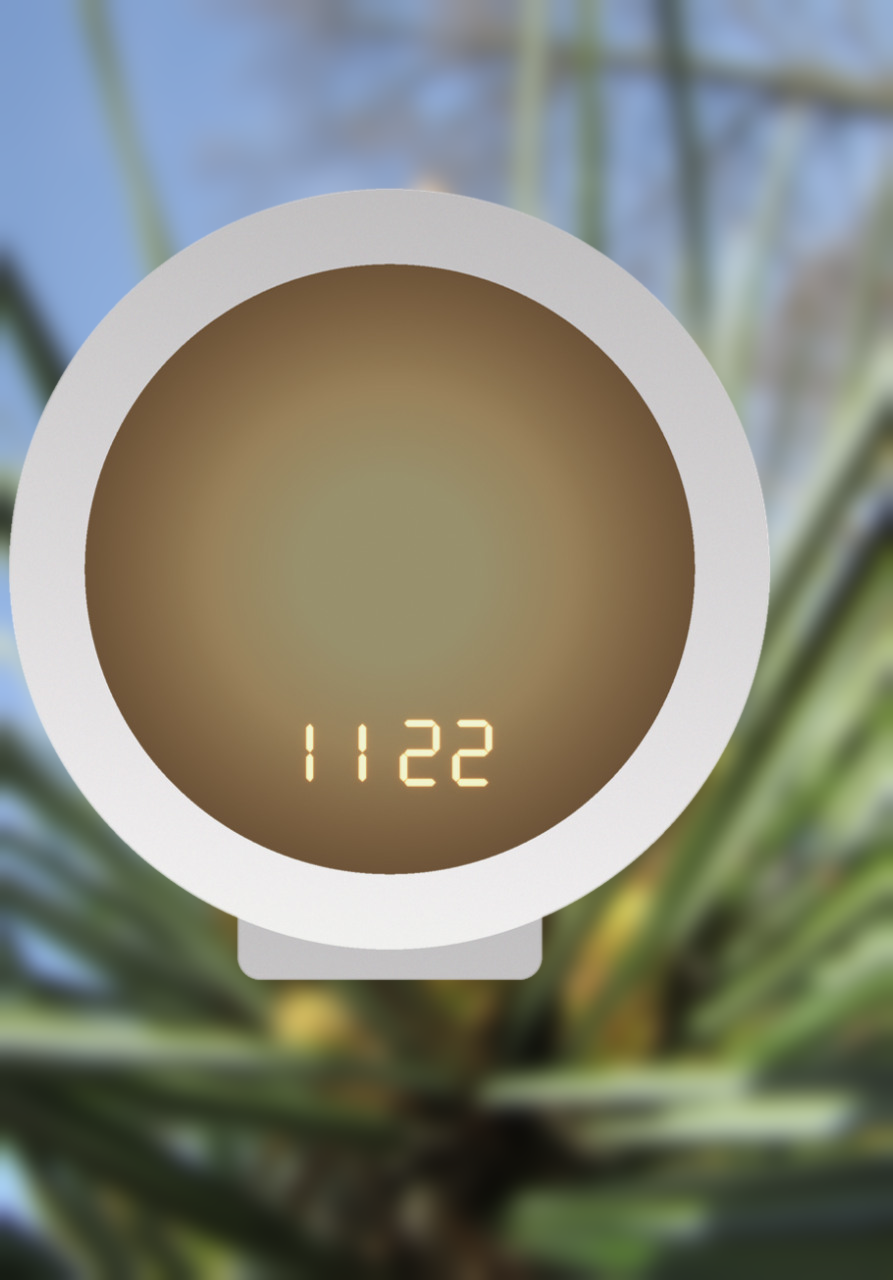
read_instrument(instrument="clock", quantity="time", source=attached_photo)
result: 11:22
